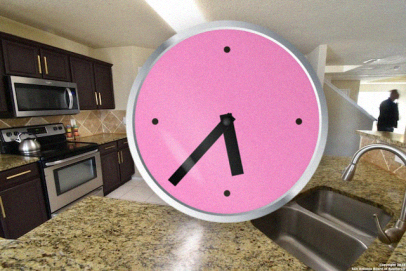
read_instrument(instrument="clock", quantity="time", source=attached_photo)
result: 5:37
